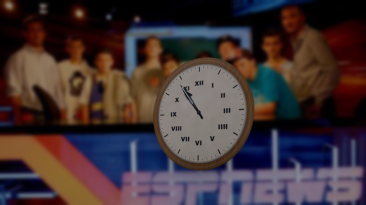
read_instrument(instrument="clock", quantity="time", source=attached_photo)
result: 10:54
